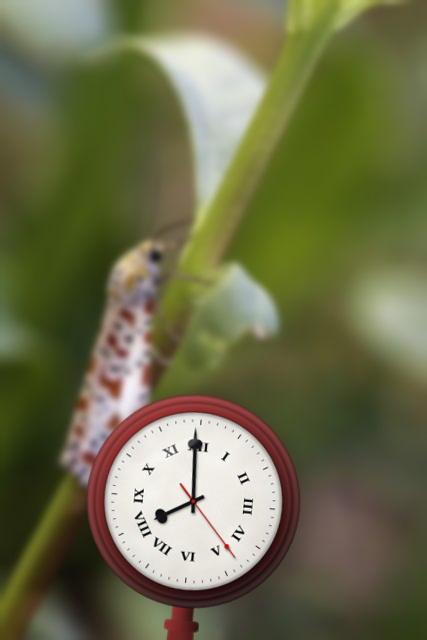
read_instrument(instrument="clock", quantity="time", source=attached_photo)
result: 7:59:23
